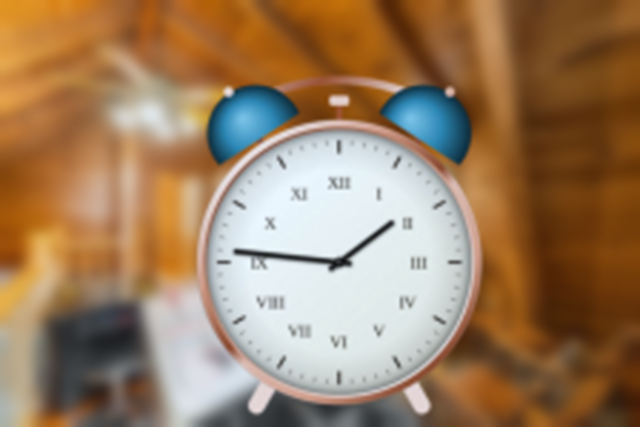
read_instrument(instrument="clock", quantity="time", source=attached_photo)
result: 1:46
